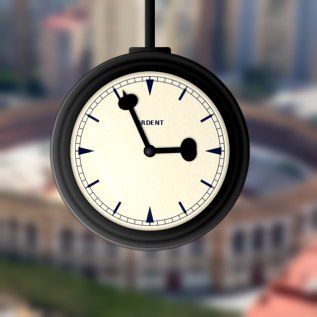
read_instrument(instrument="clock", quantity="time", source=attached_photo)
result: 2:56
